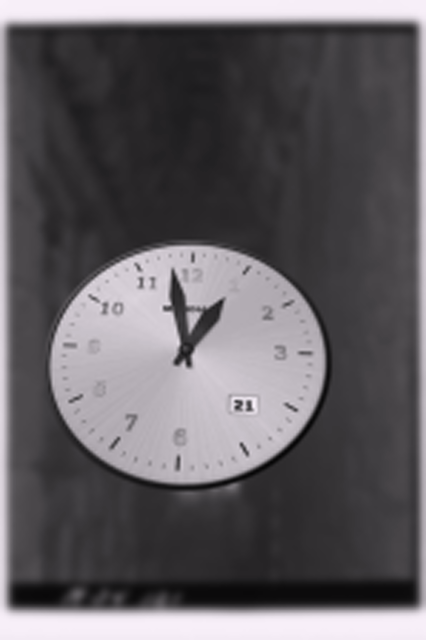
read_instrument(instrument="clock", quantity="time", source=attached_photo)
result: 12:58
